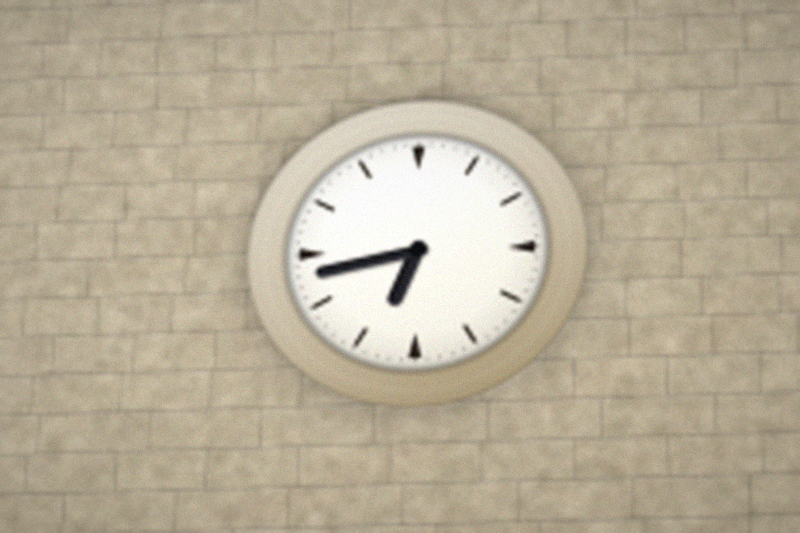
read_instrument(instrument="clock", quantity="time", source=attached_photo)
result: 6:43
